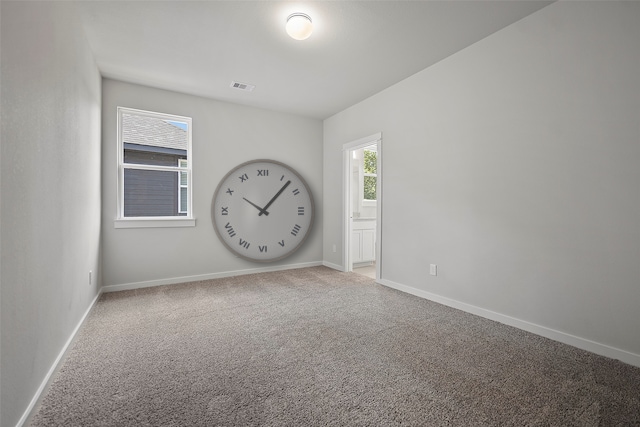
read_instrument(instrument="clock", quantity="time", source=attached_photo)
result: 10:07
